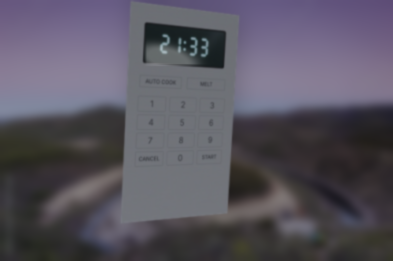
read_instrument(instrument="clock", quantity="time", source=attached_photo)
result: 21:33
